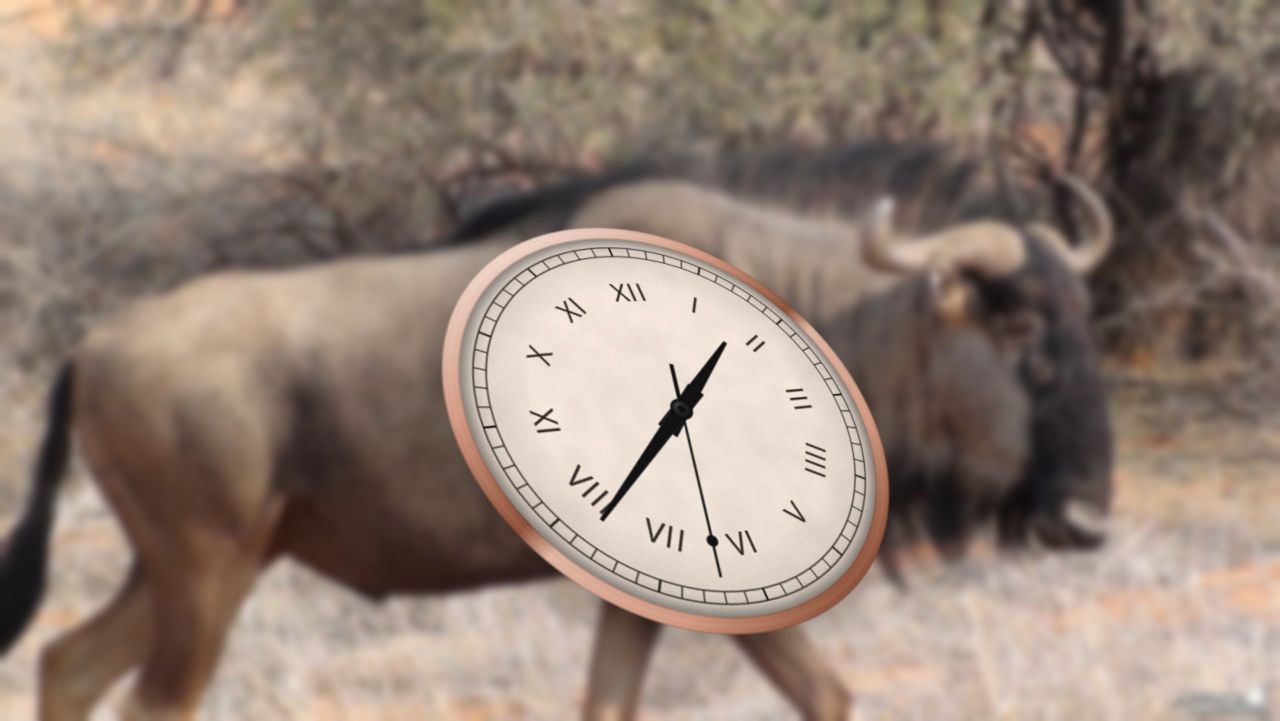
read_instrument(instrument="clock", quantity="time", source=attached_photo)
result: 1:38:32
